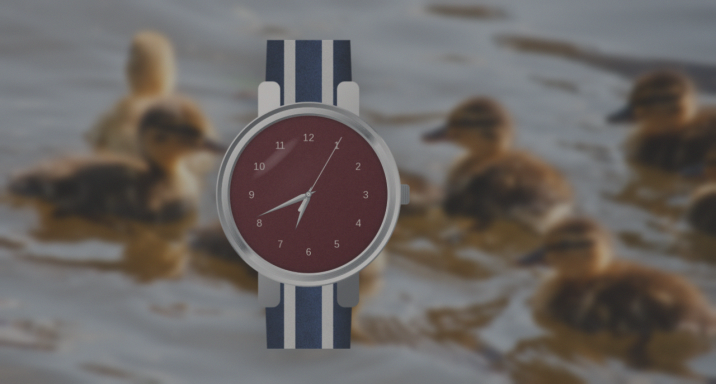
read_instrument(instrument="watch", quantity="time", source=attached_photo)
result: 6:41:05
